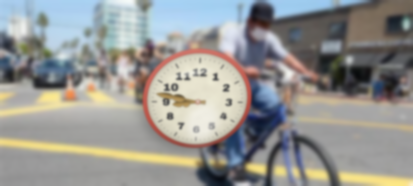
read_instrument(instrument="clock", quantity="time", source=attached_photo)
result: 8:47
